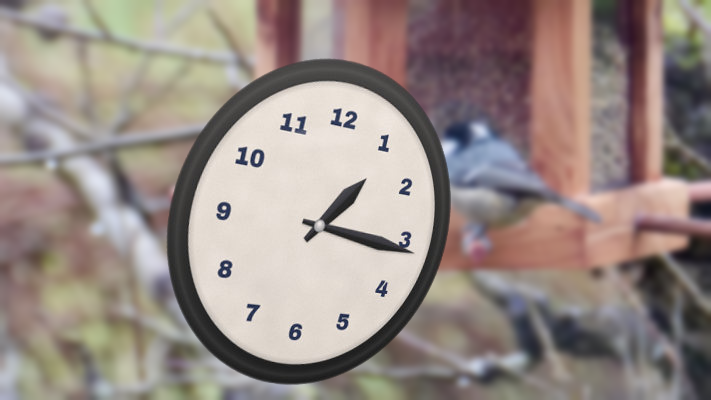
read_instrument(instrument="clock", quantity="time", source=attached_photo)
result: 1:16
